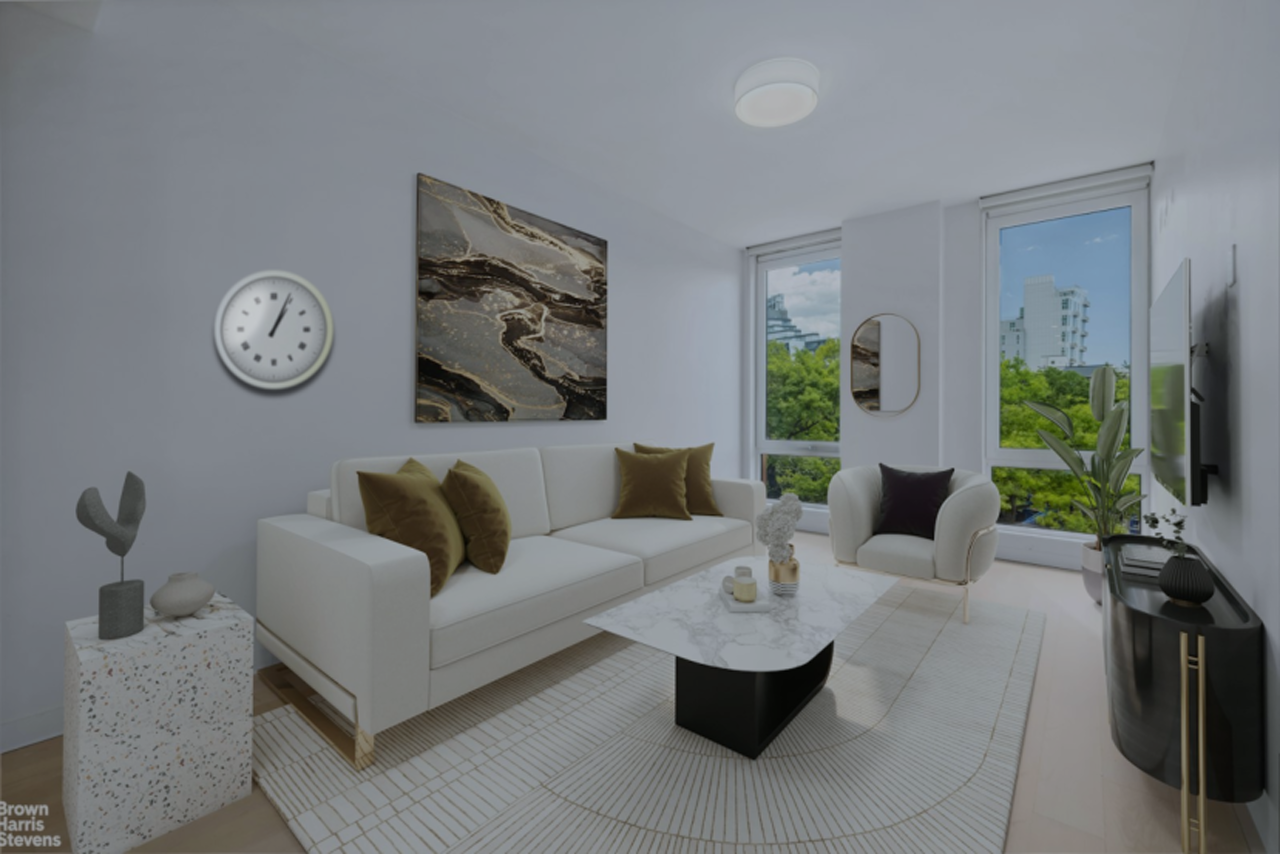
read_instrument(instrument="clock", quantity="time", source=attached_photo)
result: 1:04
